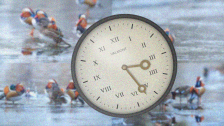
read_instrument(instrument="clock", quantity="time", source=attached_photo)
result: 3:27
